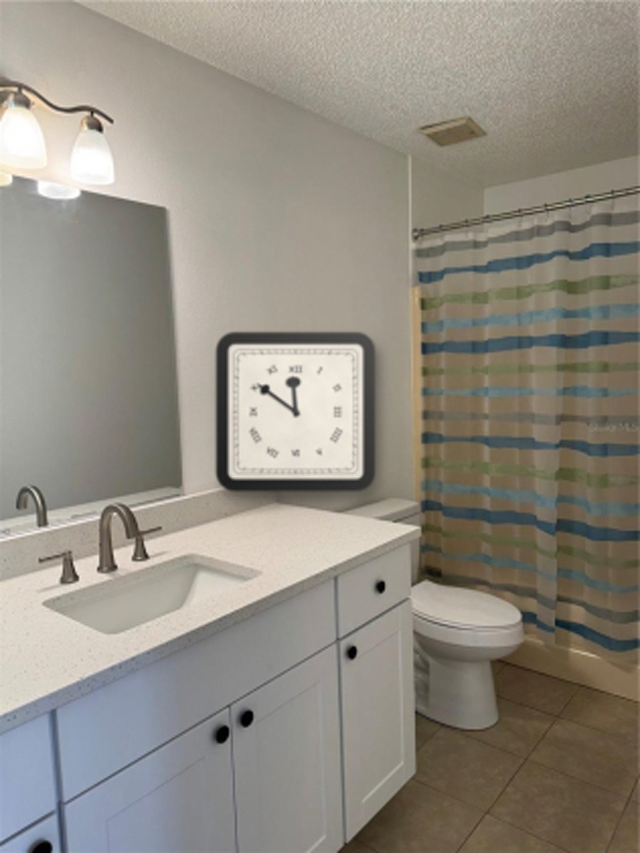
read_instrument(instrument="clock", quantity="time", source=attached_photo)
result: 11:51
